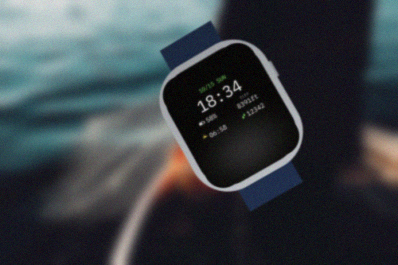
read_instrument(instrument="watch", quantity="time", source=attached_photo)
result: 18:34
